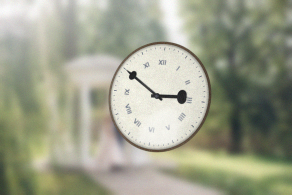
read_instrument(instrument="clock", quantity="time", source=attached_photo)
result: 2:50
